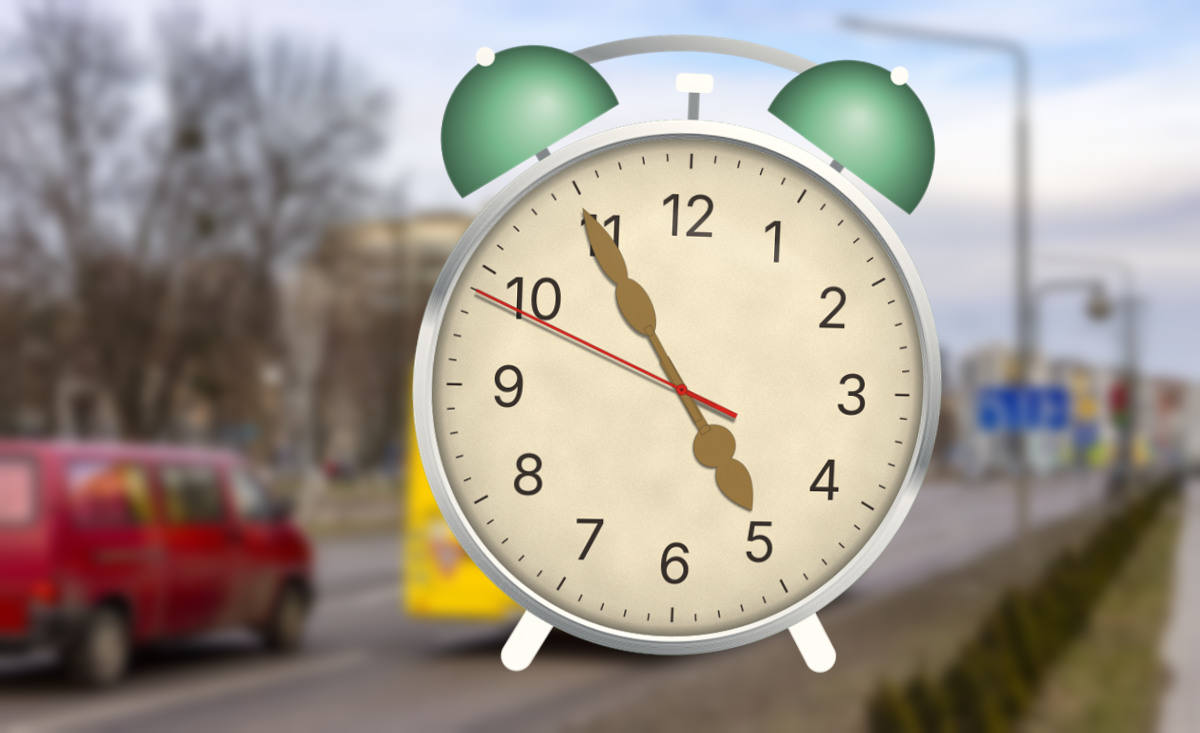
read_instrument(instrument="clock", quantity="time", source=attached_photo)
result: 4:54:49
